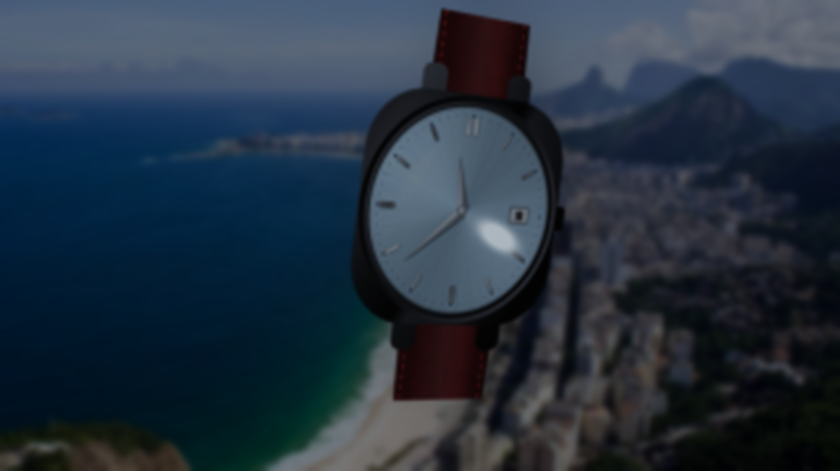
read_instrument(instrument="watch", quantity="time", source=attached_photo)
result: 11:38
